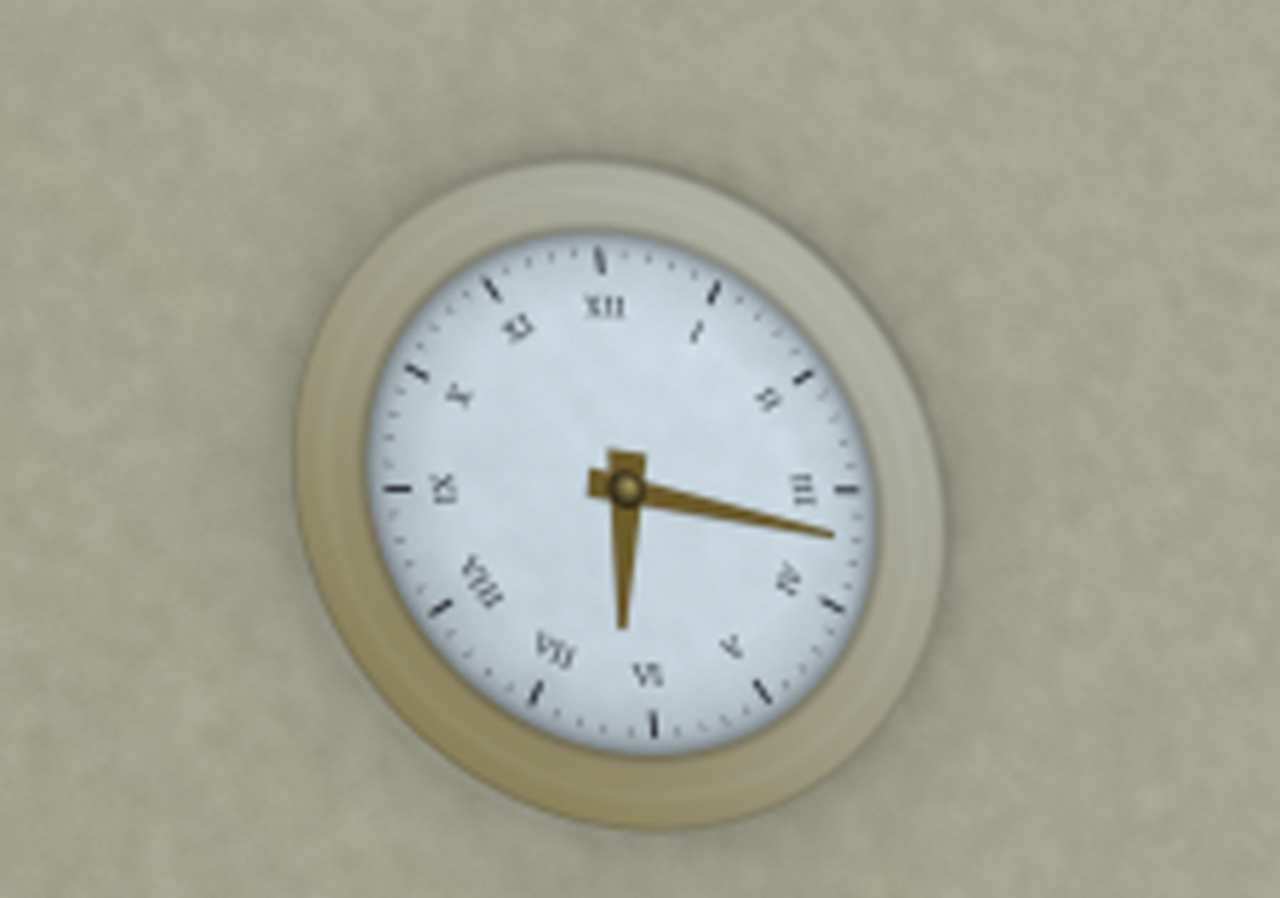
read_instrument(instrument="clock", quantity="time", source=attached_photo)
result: 6:17
